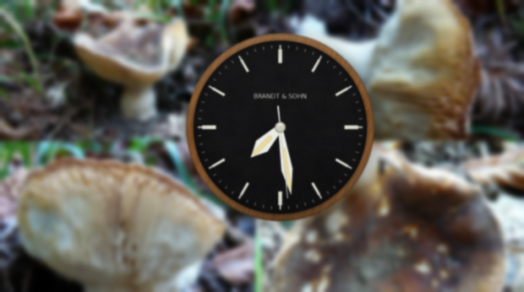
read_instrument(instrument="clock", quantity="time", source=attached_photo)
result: 7:28:29
